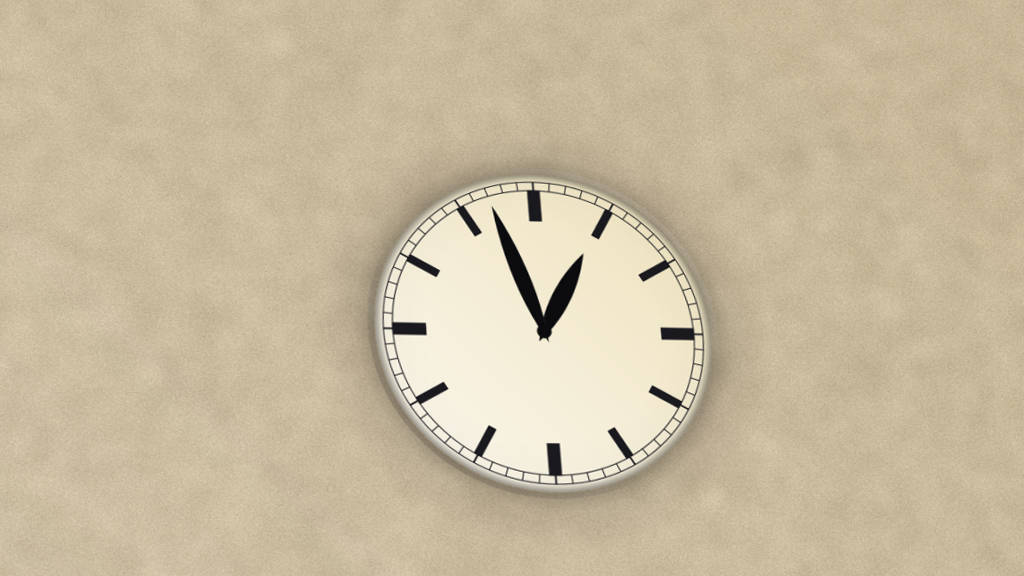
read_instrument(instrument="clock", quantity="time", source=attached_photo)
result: 12:57
